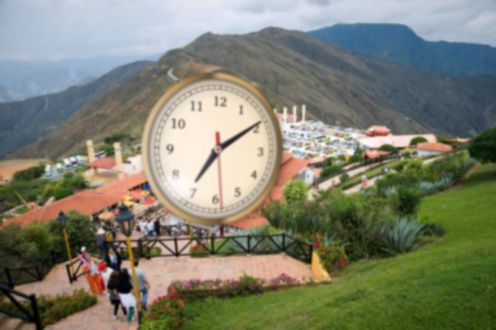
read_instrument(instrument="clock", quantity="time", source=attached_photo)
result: 7:09:29
